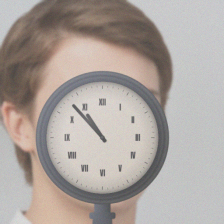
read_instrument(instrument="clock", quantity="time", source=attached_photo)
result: 10:53
